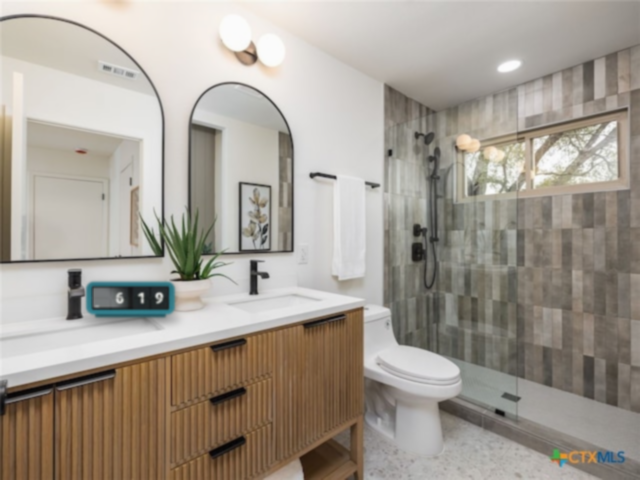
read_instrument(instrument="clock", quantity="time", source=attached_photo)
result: 6:19
